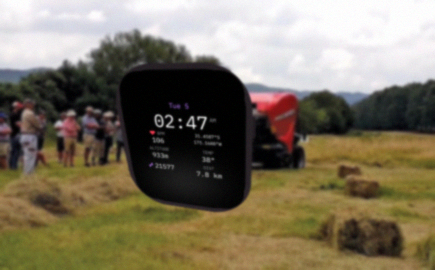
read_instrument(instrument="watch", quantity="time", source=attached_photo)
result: 2:47
